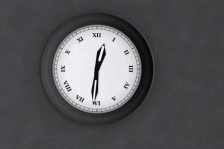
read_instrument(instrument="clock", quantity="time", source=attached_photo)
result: 12:31
